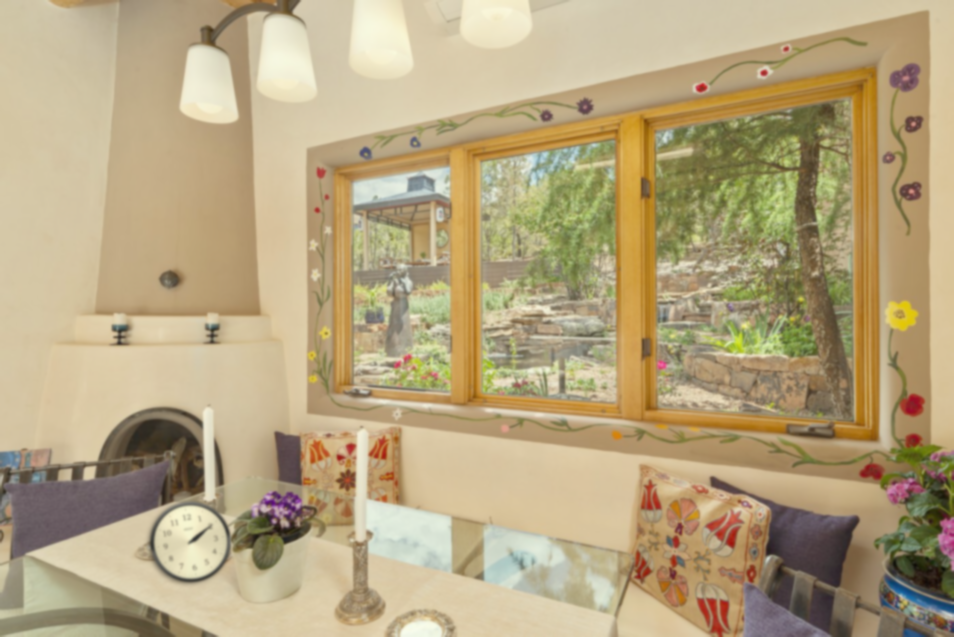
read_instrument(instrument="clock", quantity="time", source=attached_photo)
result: 2:10
